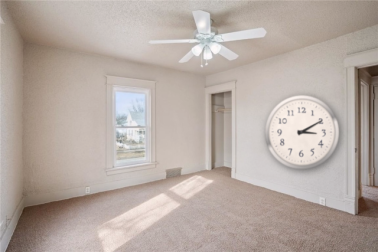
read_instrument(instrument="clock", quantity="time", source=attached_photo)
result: 3:10
